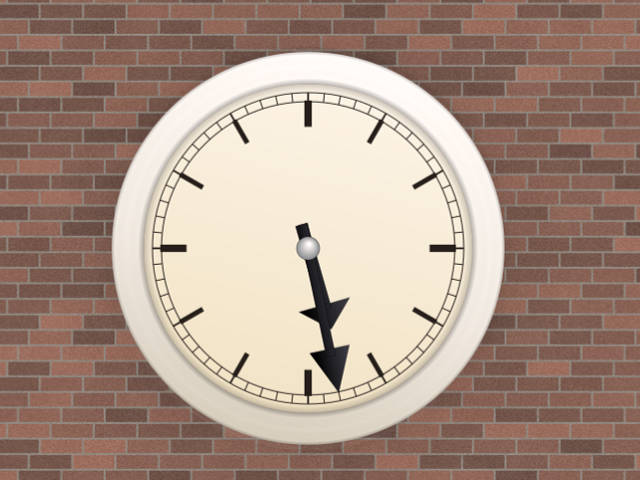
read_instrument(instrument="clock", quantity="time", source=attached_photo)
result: 5:28
